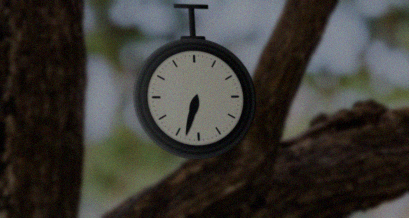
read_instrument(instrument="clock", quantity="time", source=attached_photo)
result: 6:33
